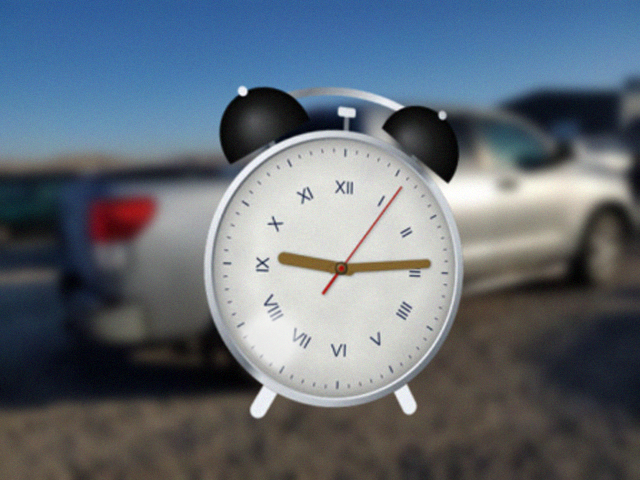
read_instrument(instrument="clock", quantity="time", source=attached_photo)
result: 9:14:06
